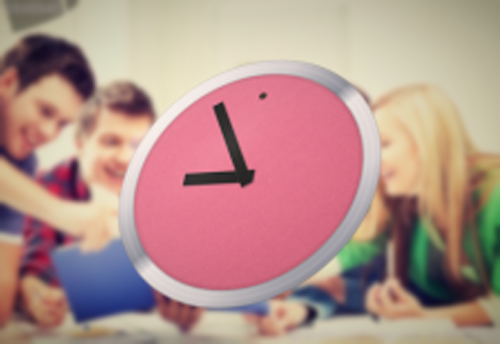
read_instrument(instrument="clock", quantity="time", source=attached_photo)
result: 8:55
